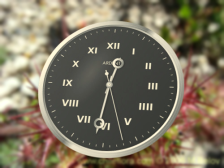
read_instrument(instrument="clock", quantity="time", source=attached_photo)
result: 12:31:27
